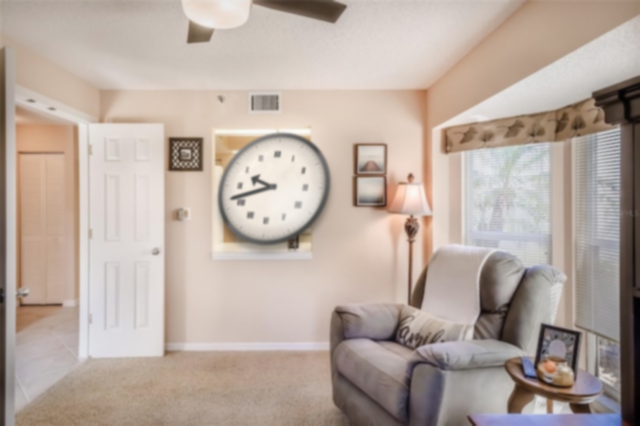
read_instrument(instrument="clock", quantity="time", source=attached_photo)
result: 9:42
